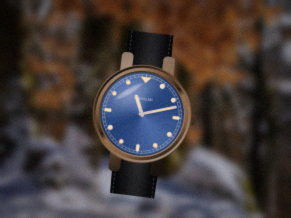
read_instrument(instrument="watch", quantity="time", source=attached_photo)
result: 11:12
